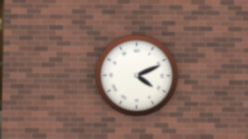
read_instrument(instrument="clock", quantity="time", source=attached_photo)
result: 4:11
